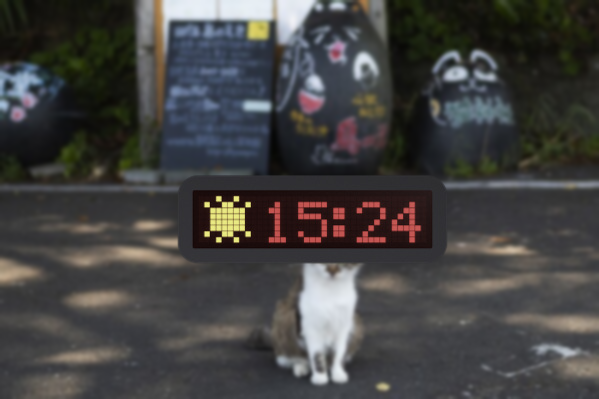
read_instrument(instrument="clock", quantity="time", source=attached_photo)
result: 15:24
